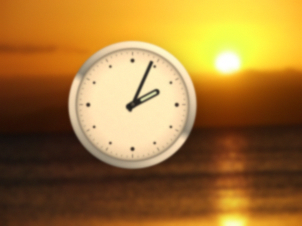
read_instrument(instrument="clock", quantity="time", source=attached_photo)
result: 2:04
